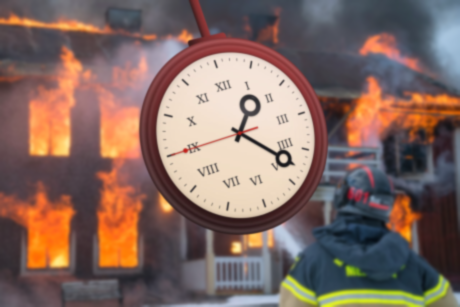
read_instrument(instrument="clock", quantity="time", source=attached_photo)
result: 1:22:45
